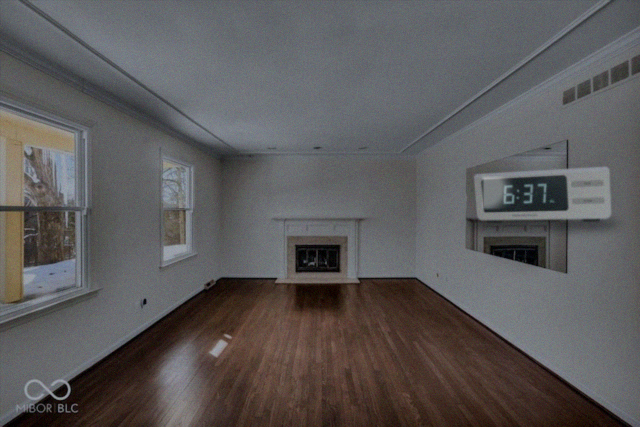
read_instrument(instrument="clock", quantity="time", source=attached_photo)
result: 6:37
